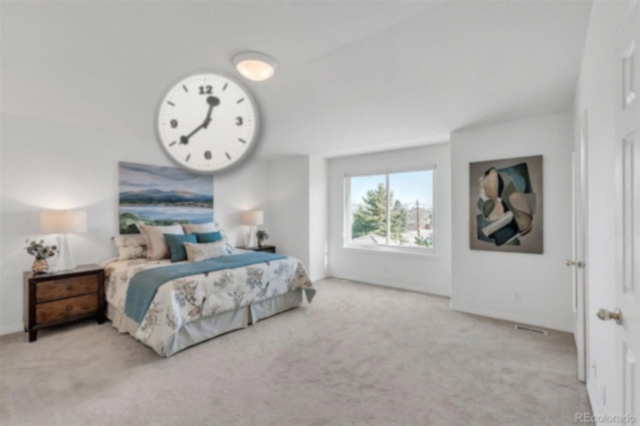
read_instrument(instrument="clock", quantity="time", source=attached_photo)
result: 12:39
